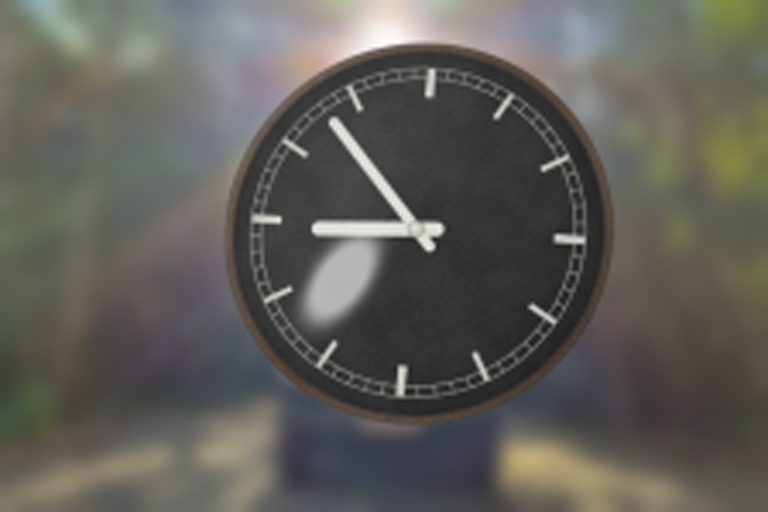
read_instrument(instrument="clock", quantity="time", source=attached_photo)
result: 8:53
